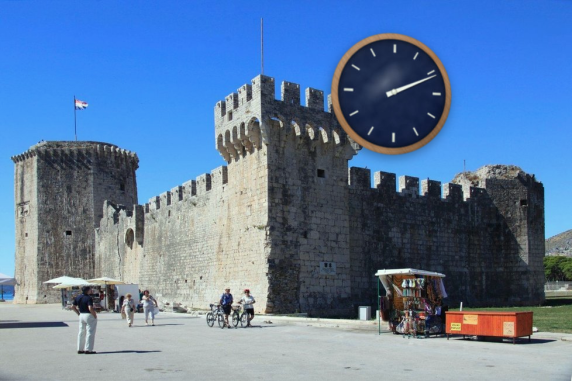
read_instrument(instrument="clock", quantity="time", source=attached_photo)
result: 2:11
